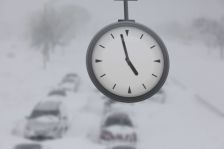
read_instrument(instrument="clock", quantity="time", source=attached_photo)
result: 4:58
